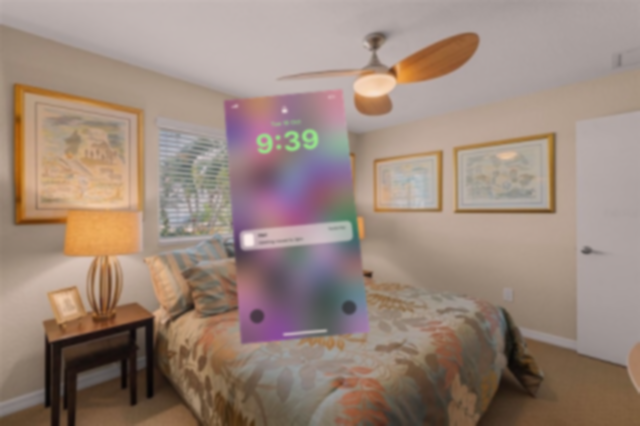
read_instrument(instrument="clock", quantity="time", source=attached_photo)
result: 9:39
